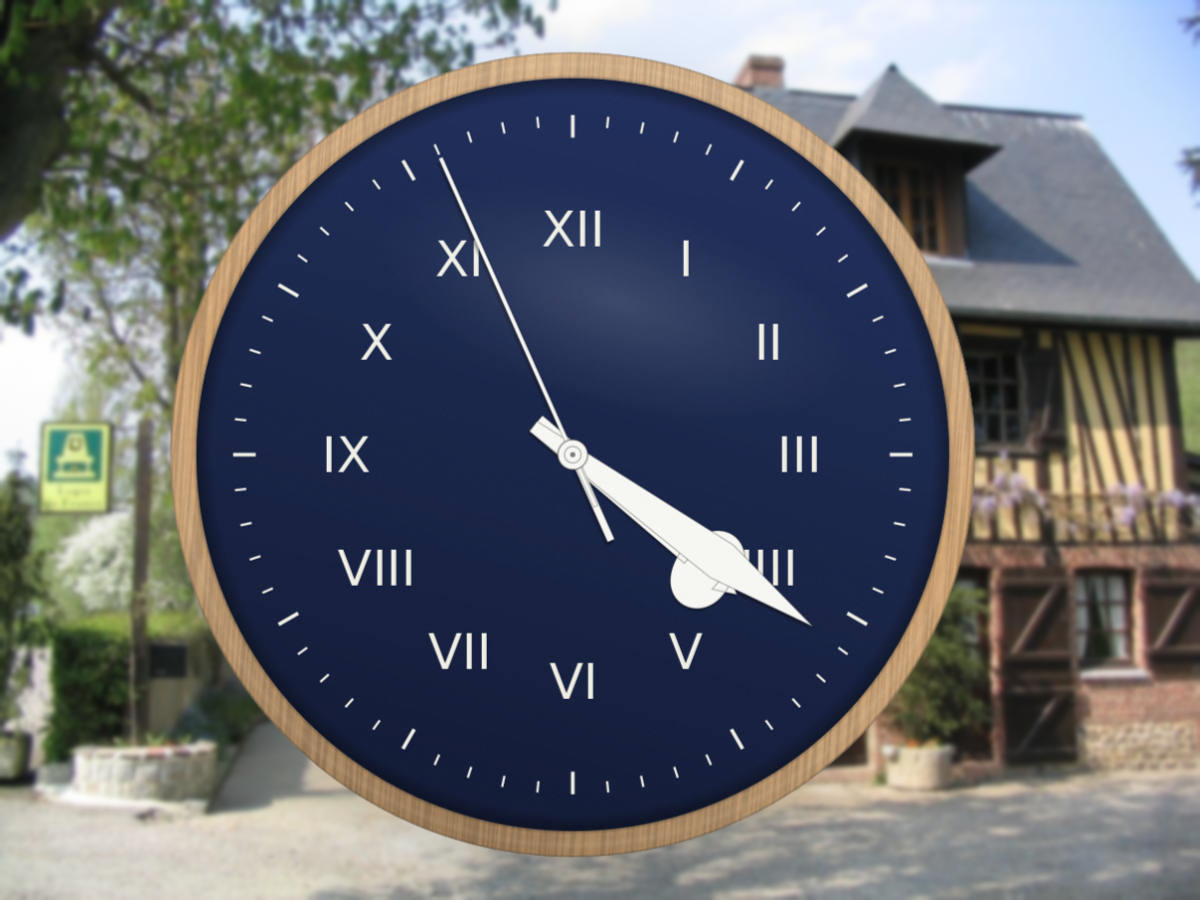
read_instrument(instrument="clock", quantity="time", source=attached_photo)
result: 4:20:56
